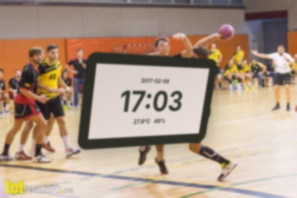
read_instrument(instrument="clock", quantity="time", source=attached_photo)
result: 17:03
